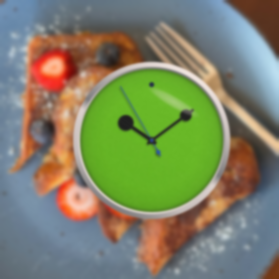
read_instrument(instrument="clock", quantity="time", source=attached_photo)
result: 10:08:55
